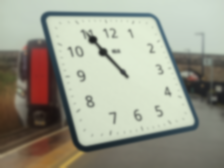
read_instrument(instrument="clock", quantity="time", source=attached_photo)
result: 10:55
